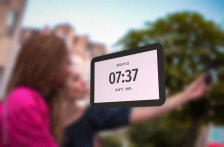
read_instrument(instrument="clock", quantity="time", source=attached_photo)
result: 7:37
